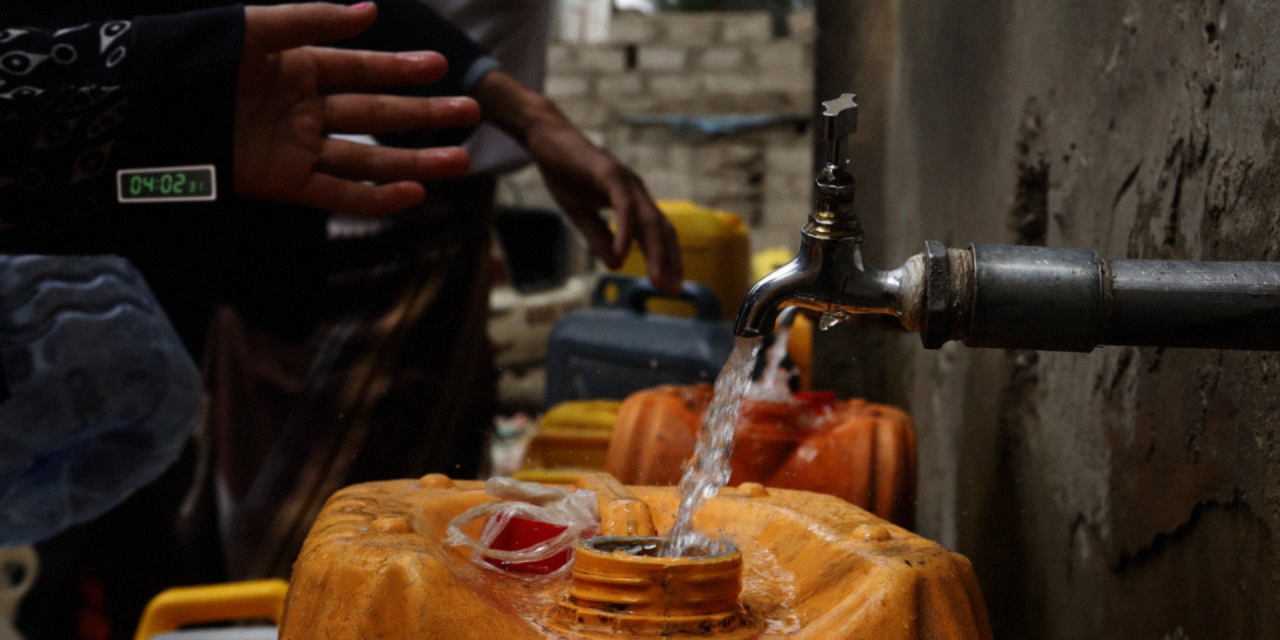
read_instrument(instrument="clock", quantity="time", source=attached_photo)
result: 4:02
